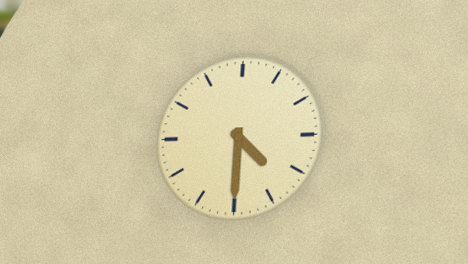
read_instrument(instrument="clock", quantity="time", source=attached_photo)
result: 4:30
